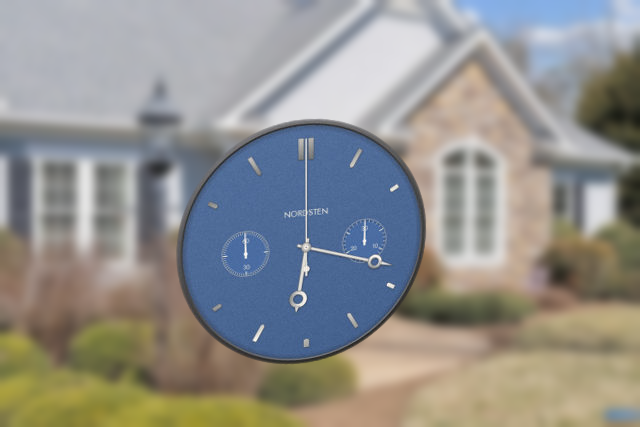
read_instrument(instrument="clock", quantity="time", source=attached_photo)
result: 6:18
